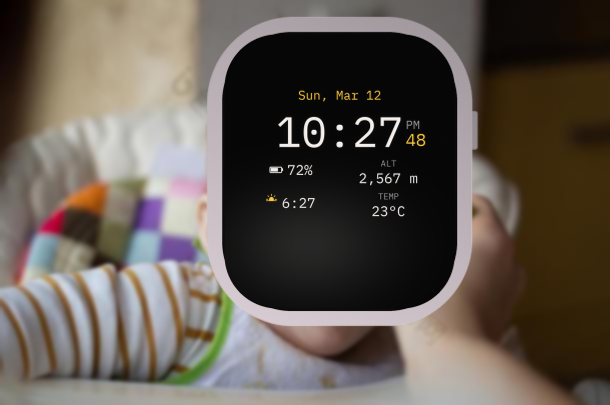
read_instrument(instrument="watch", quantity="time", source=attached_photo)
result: 10:27:48
